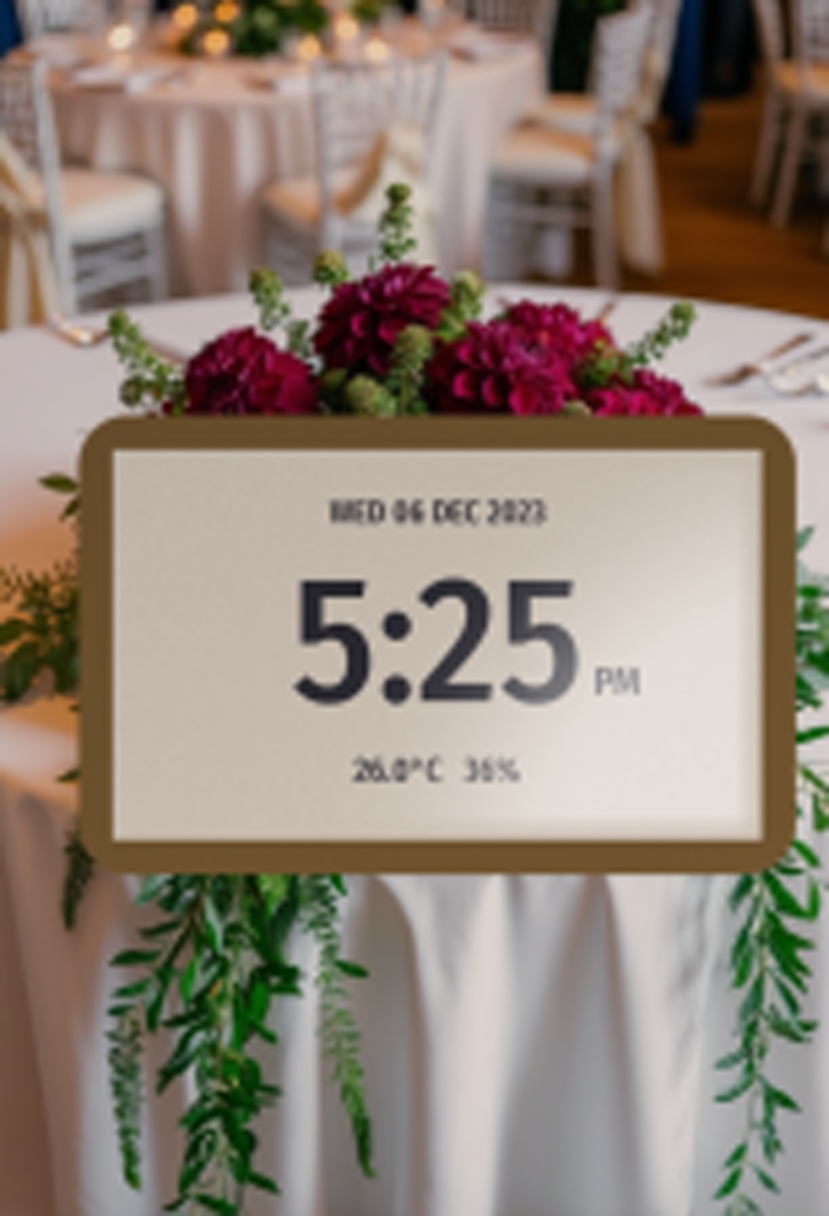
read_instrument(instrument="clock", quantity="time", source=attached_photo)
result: 5:25
